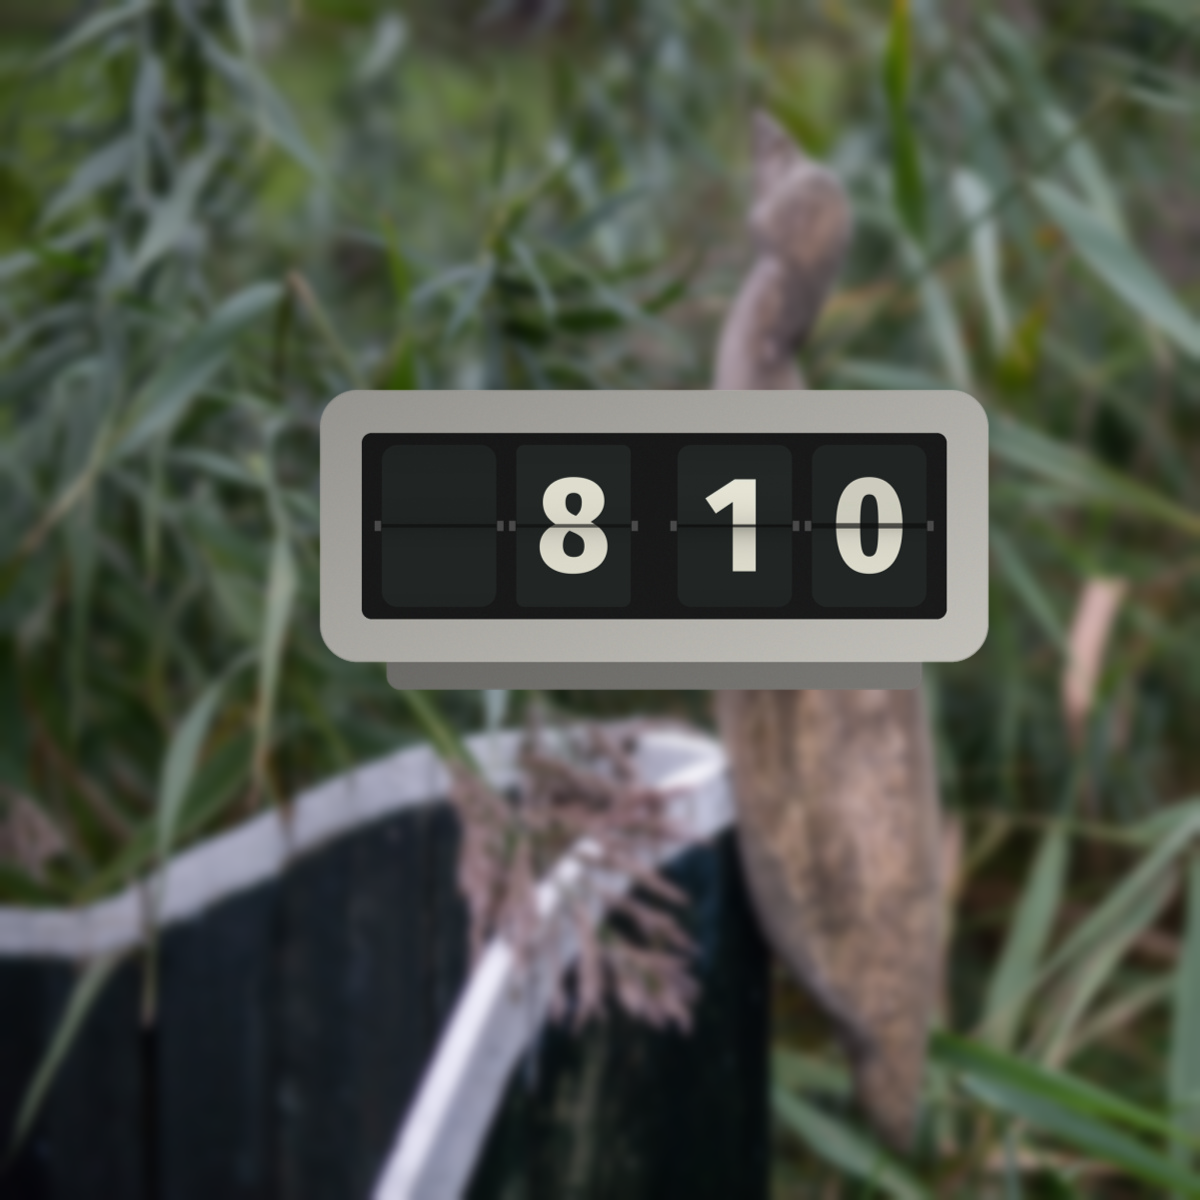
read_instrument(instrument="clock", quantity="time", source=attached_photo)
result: 8:10
